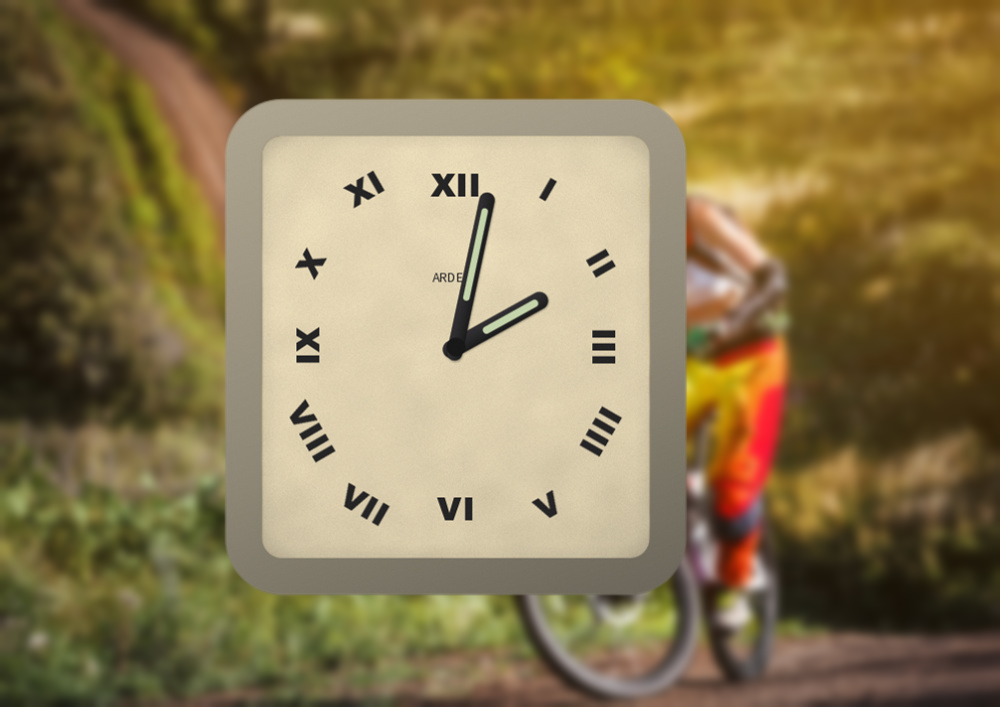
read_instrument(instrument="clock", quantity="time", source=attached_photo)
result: 2:02
